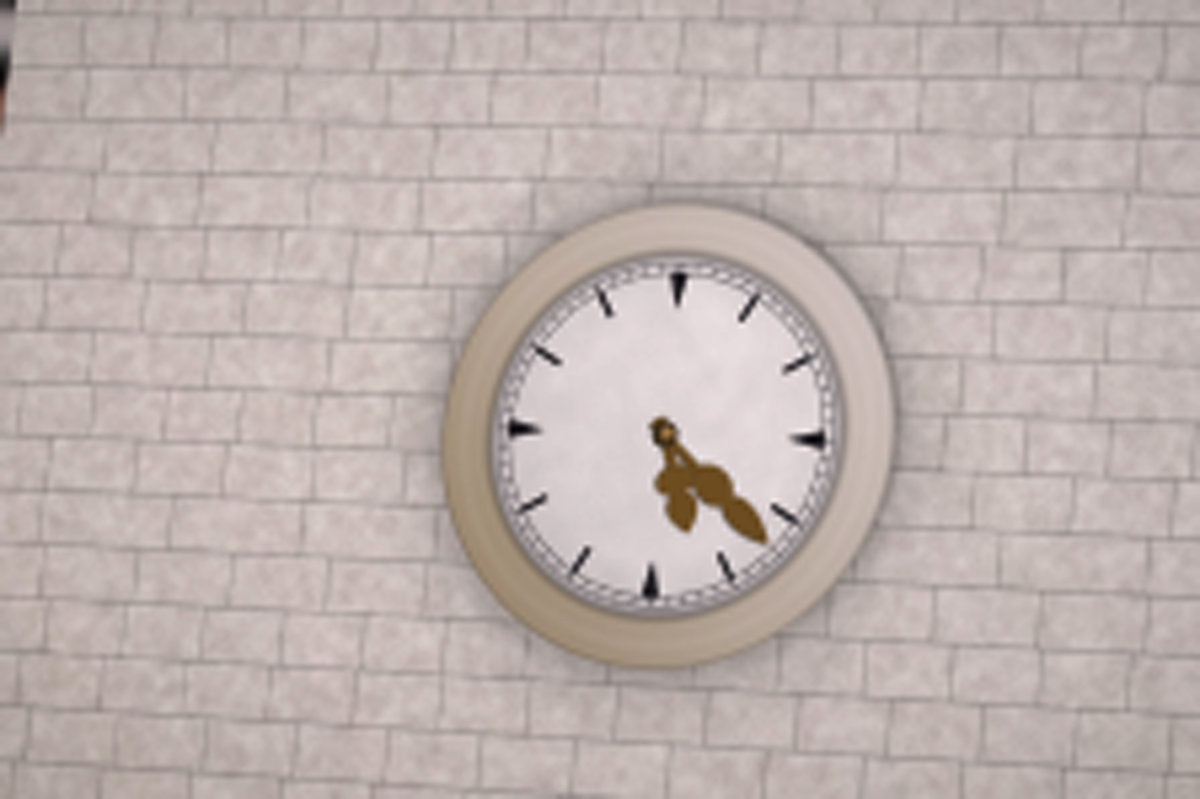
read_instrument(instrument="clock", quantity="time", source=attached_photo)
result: 5:22
